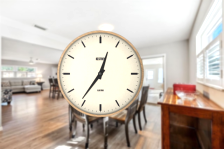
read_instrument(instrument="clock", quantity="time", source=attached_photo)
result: 12:36
